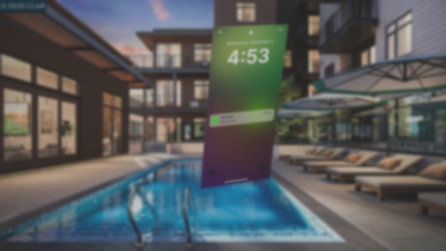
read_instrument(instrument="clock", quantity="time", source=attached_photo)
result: 4:53
